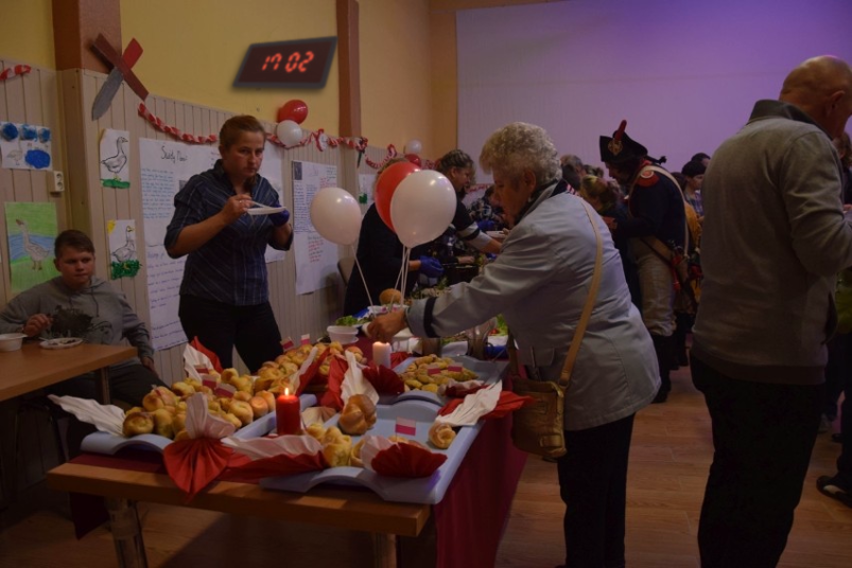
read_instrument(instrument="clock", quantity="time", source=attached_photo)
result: 17:02
